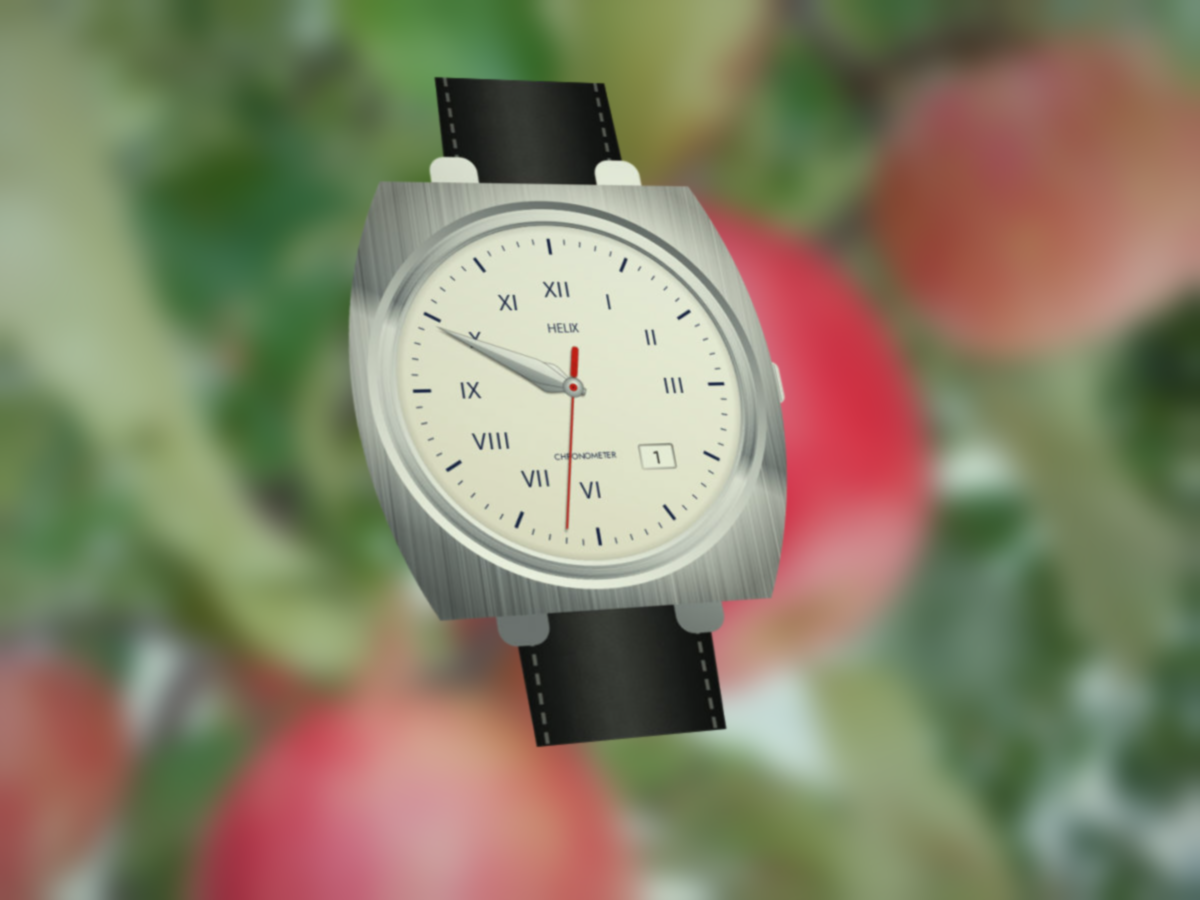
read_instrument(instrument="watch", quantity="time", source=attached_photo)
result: 9:49:32
